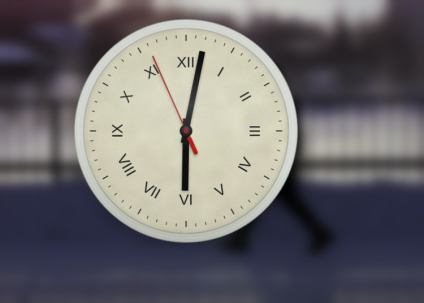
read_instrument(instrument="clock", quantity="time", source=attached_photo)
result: 6:01:56
